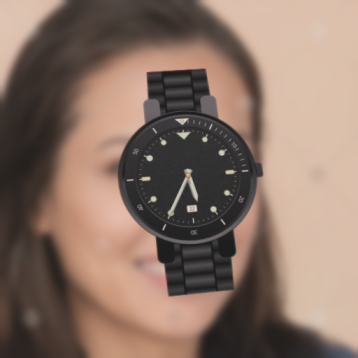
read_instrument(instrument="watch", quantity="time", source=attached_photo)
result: 5:35
